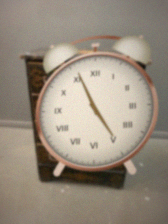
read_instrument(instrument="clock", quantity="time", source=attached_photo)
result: 4:56
